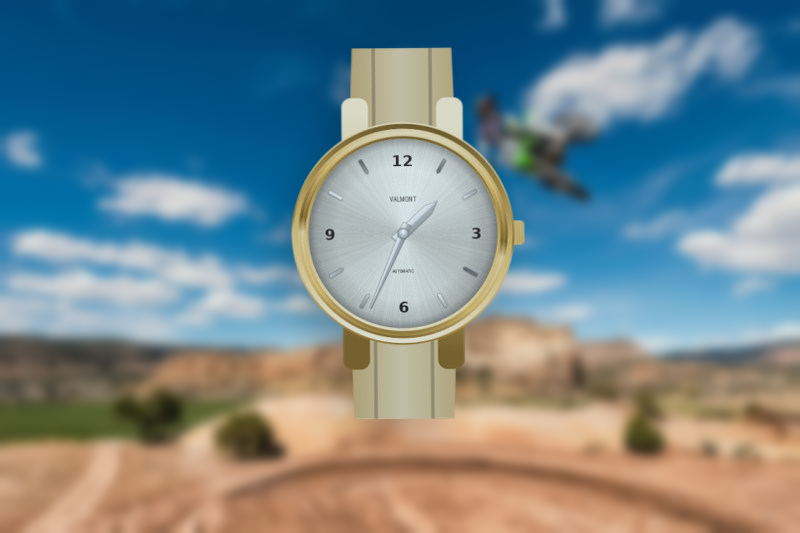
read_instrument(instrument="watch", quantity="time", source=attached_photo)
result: 1:34
